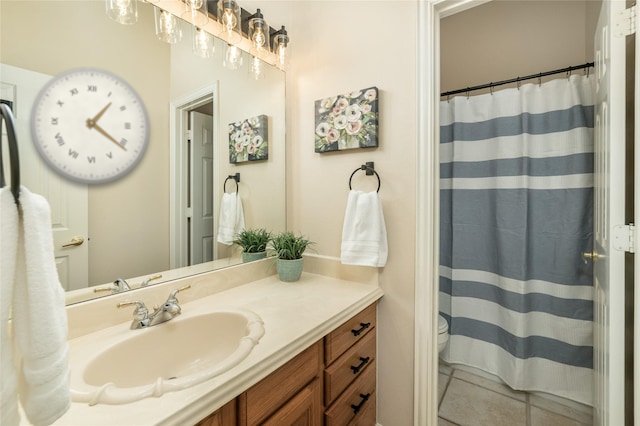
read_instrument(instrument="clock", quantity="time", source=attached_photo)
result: 1:21
